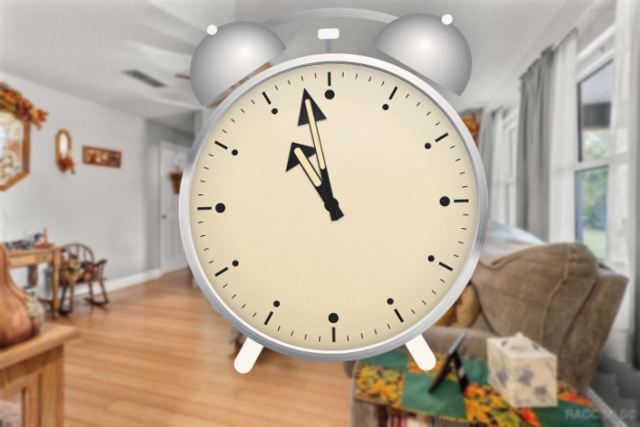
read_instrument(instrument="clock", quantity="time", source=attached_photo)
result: 10:58
